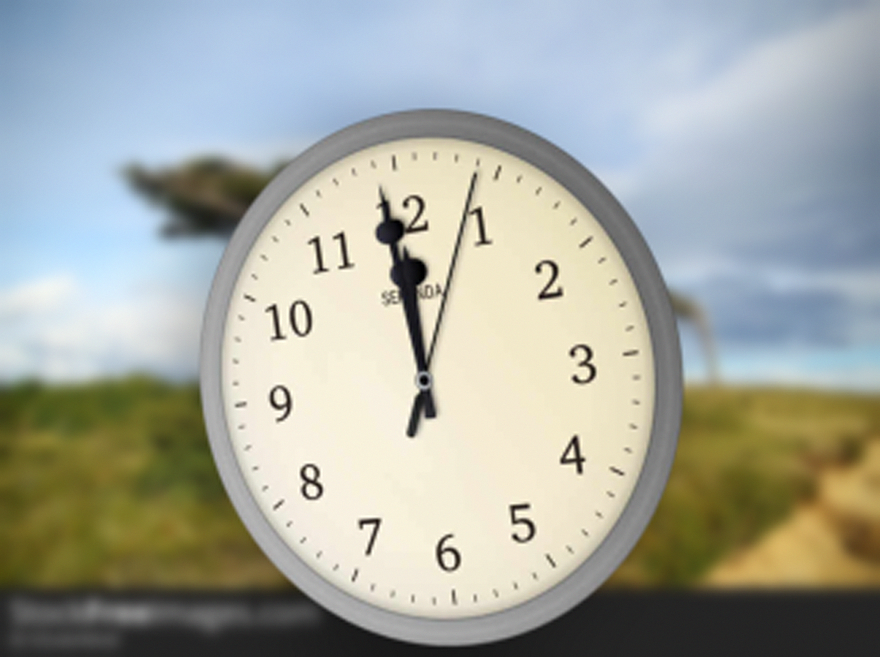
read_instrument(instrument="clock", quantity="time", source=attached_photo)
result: 11:59:04
